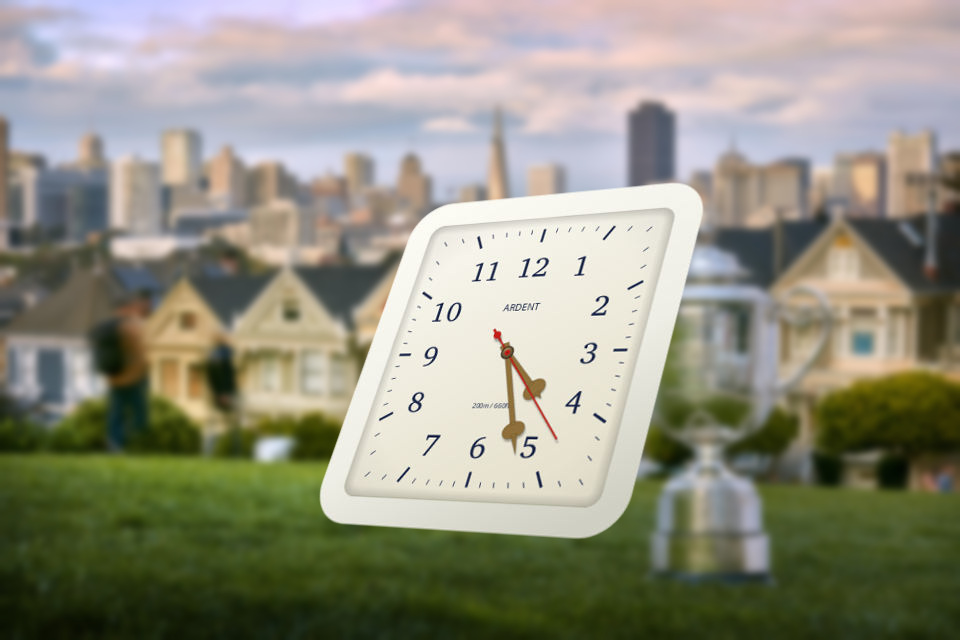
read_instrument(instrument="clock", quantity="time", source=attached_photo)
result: 4:26:23
